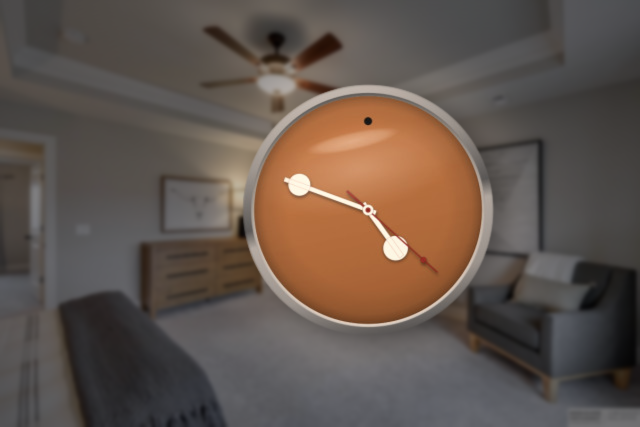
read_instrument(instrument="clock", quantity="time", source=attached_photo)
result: 4:48:22
